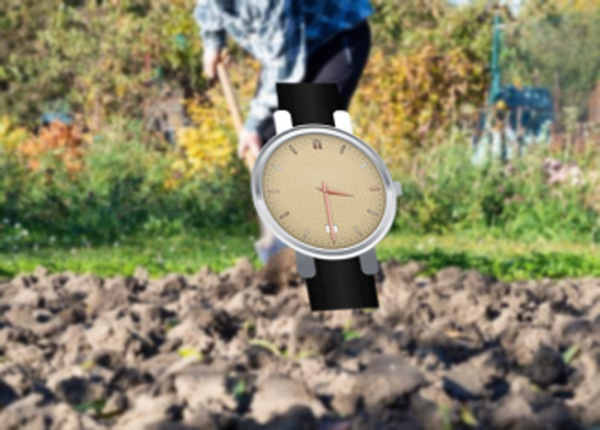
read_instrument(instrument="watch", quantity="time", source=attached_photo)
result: 3:30
